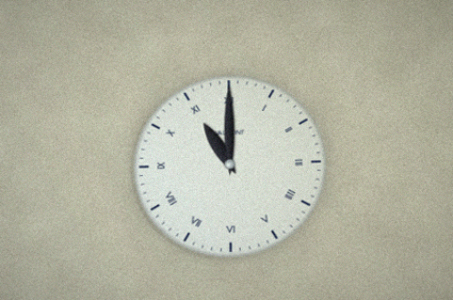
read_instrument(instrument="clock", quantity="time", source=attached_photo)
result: 11:00
